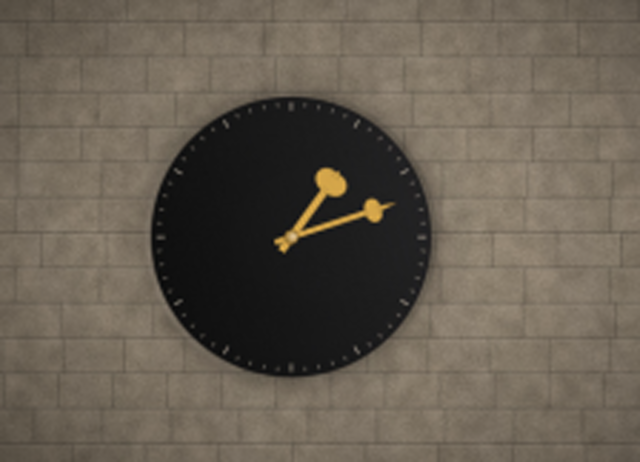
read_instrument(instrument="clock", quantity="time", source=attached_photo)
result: 1:12
